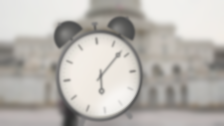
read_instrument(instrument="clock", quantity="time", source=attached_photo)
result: 6:08
